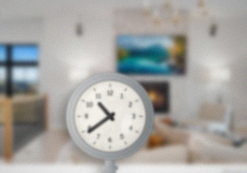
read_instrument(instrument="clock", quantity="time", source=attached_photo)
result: 10:39
